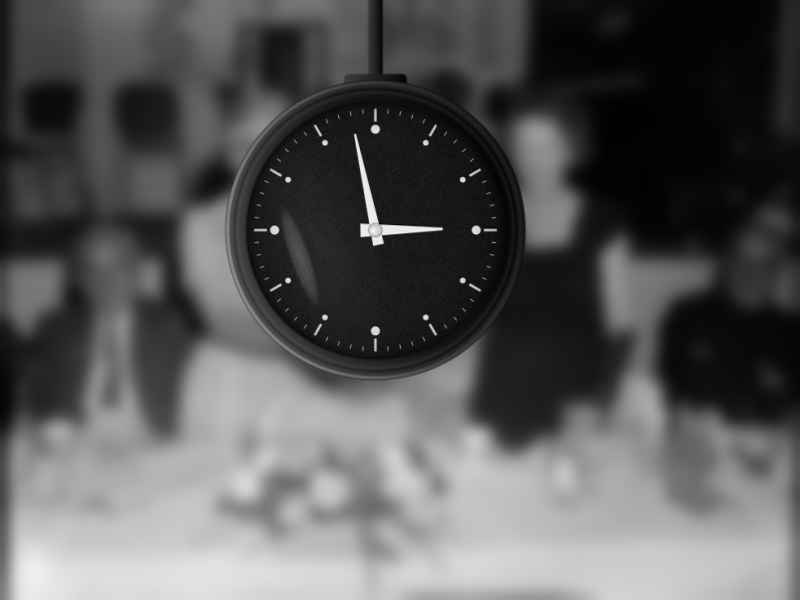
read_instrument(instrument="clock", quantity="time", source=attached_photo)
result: 2:58
